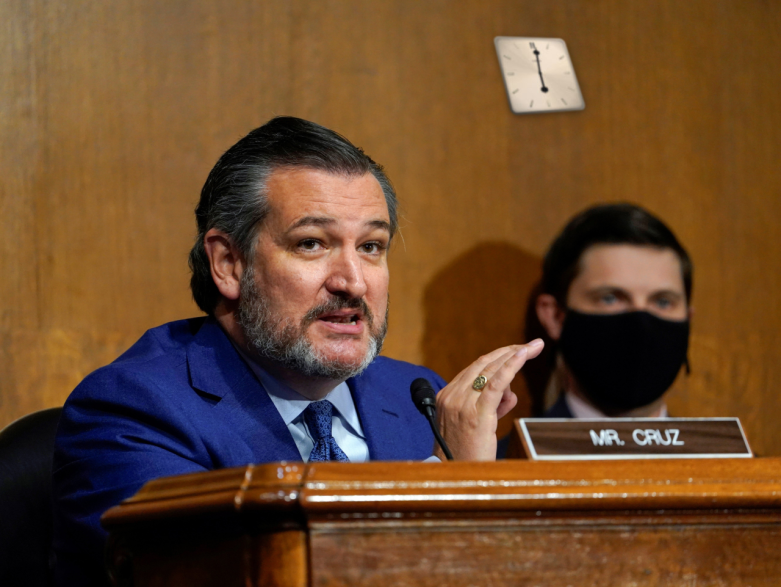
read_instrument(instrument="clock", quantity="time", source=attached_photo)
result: 6:01
